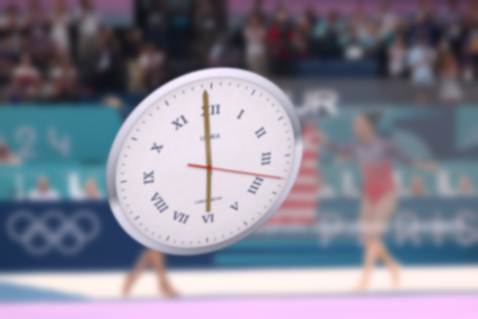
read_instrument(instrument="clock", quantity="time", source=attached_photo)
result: 5:59:18
